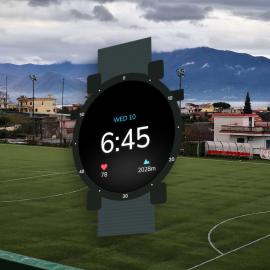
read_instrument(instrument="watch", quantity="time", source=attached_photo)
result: 6:45
